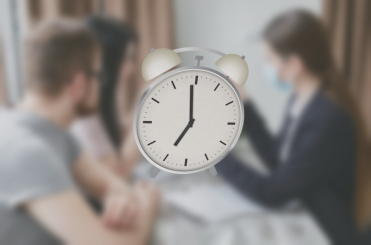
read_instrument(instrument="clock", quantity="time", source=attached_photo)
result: 6:59
